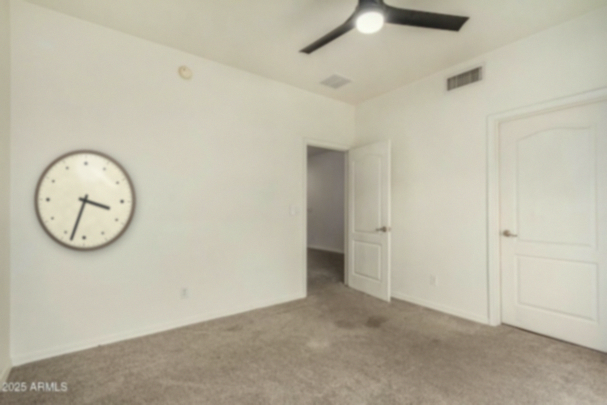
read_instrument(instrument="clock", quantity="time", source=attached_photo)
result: 3:33
